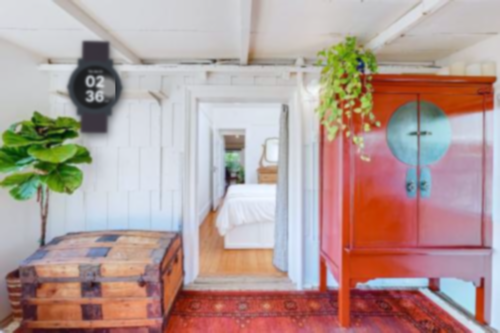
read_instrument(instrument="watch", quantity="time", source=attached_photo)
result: 2:36
